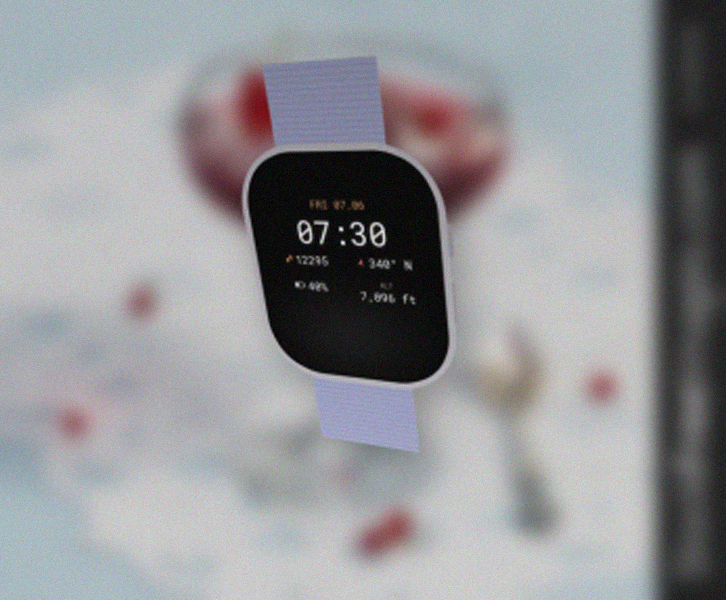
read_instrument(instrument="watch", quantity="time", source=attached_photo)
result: 7:30
